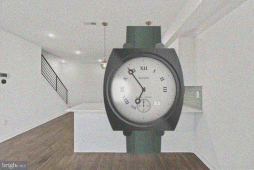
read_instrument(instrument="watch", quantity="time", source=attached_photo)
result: 6:54
